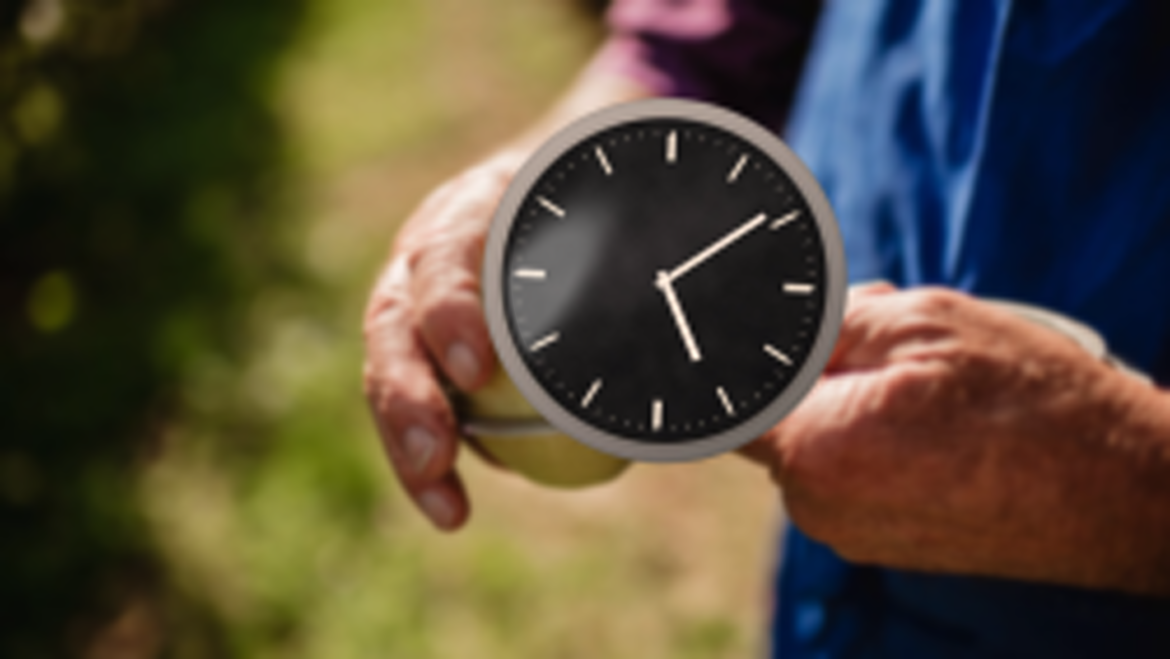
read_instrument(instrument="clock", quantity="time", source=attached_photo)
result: 5:09
